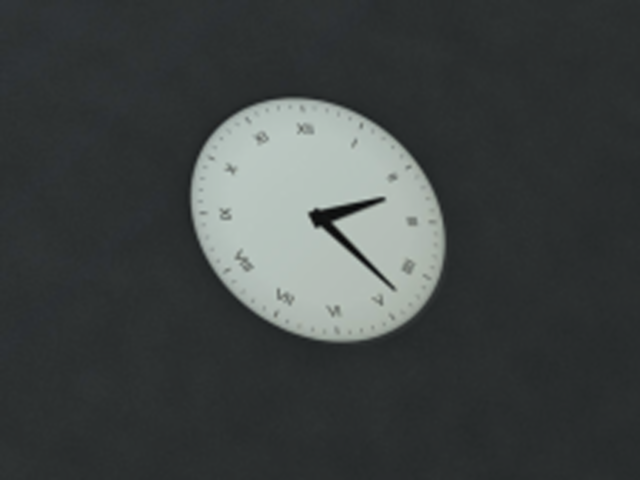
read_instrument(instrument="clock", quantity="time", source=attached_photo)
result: 2:23
